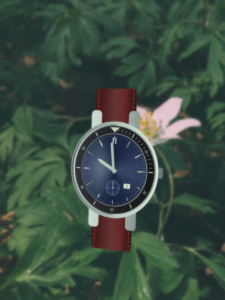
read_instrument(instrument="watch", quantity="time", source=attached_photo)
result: 9:59
